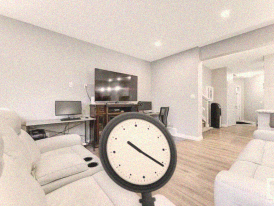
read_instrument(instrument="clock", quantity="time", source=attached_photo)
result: 10:21
